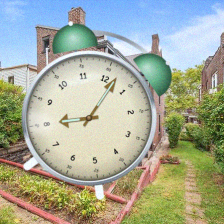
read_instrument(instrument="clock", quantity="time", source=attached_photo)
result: 8:02
